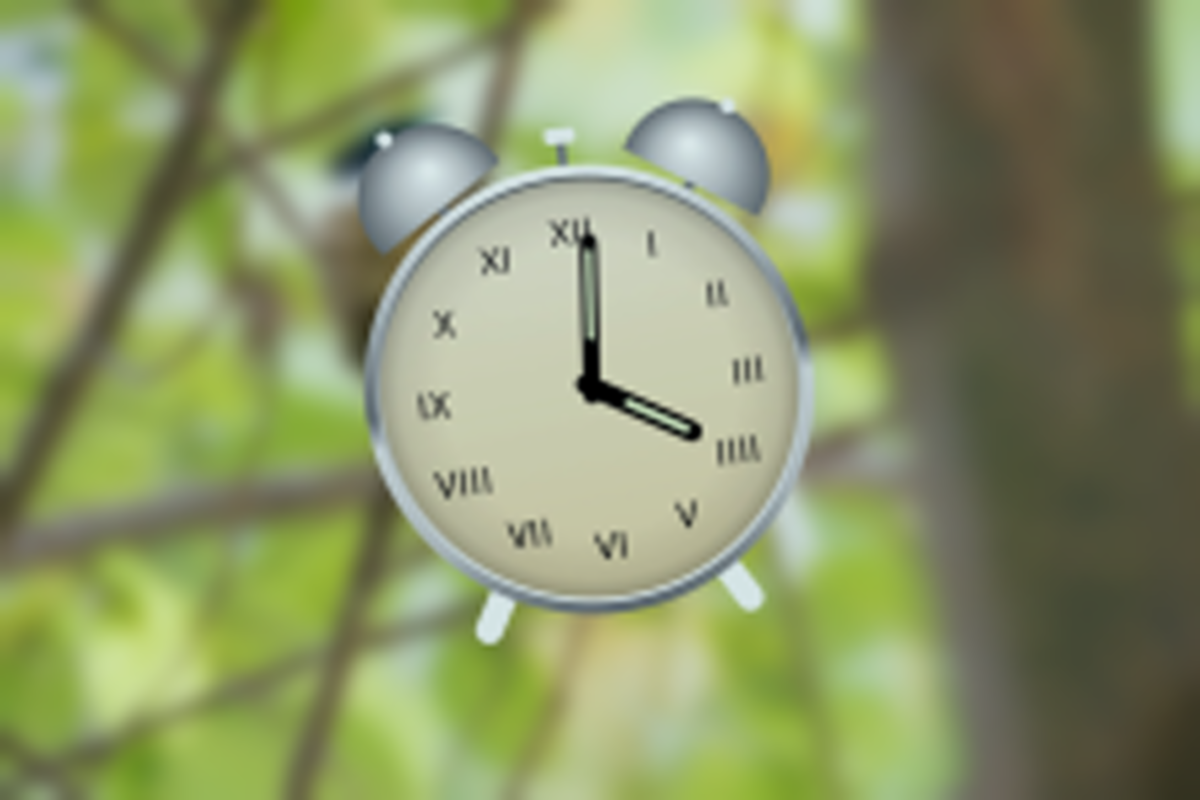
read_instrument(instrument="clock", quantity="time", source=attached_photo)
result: 4:01
